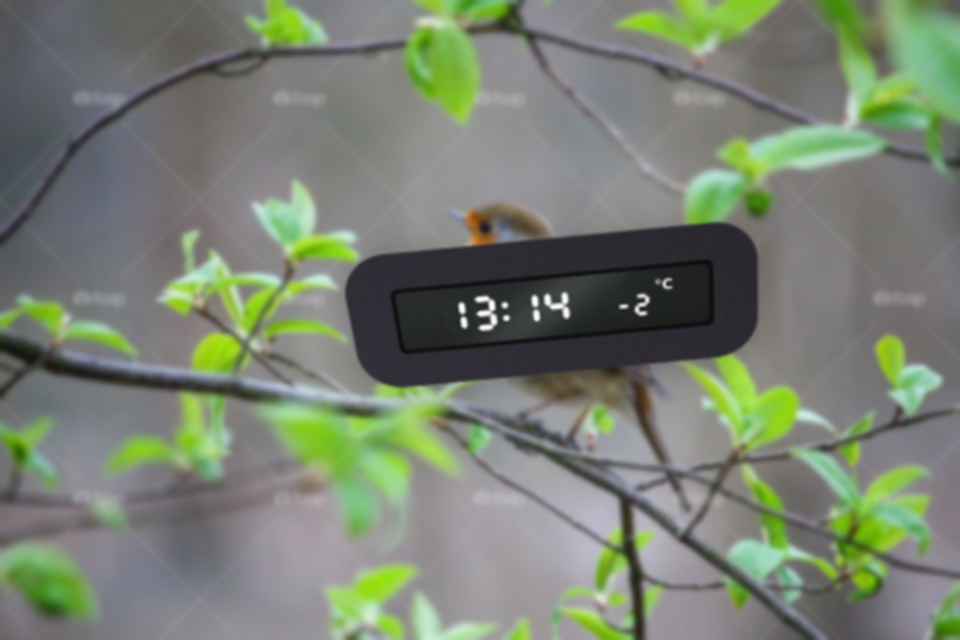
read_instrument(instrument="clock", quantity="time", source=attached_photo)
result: 13:14
